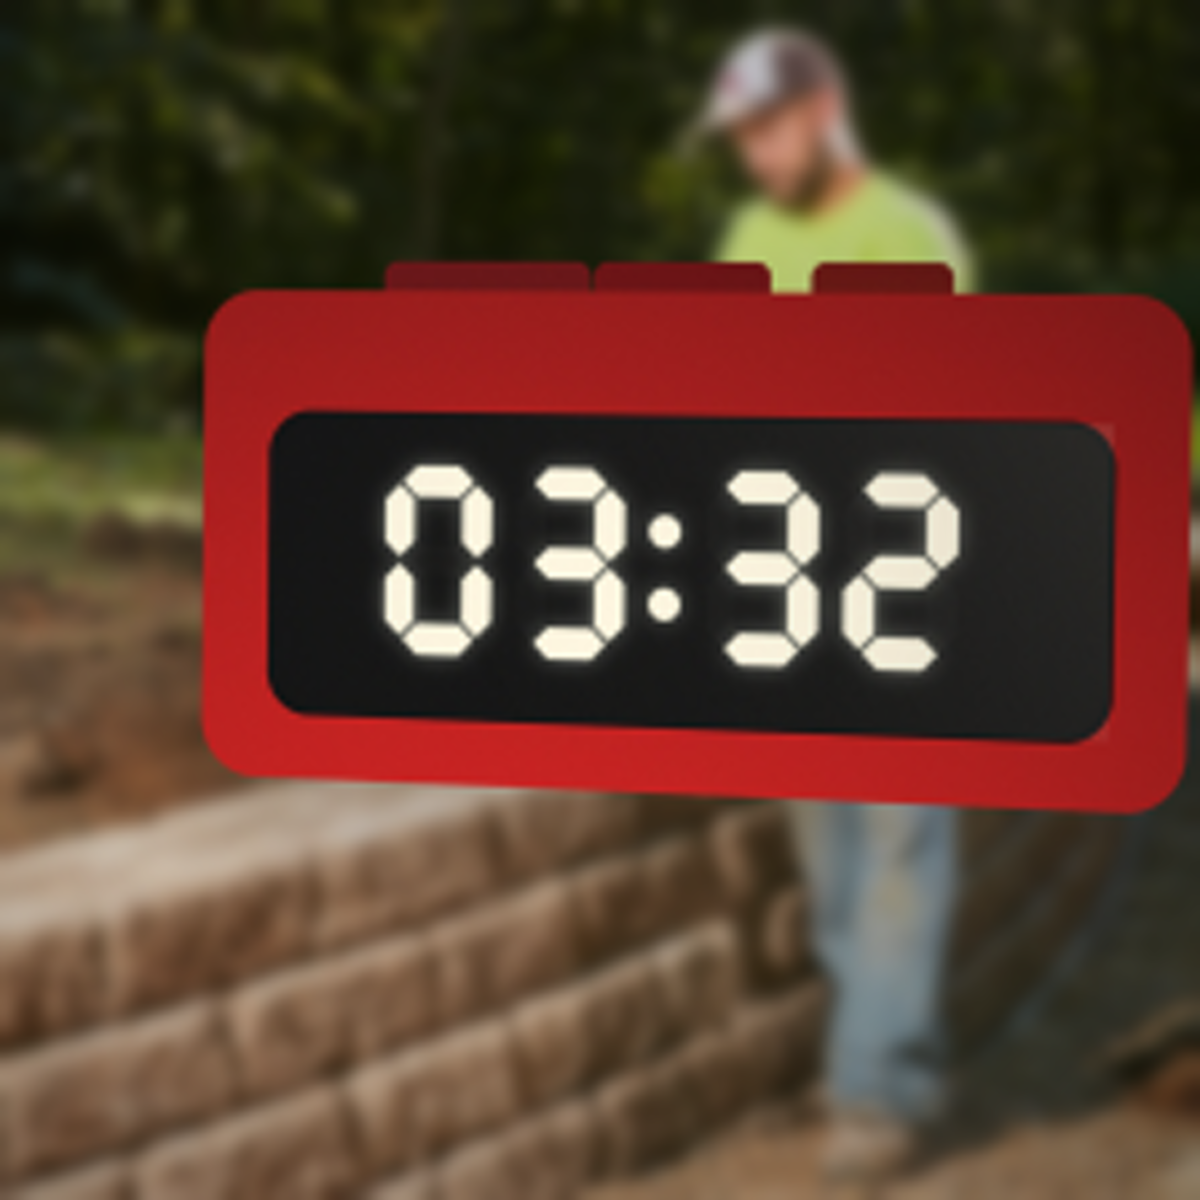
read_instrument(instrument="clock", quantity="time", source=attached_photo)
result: 3:32
